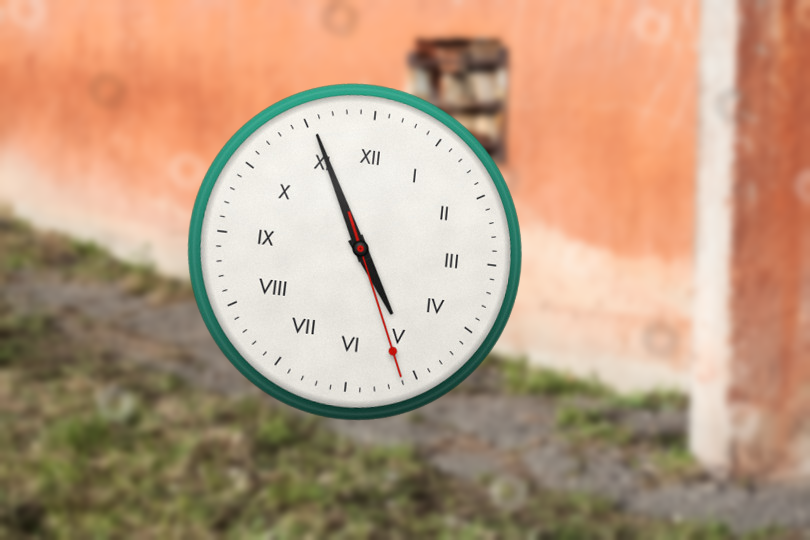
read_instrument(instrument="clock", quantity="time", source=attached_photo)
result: 4:55:26
